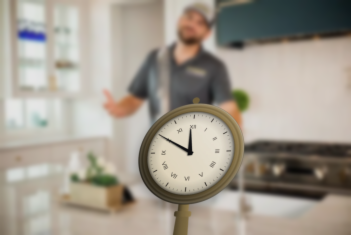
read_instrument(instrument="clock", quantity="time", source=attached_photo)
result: 11:50
